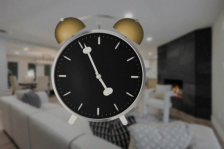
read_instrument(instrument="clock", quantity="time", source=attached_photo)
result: 4:56
